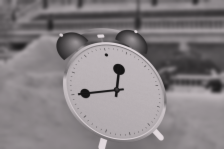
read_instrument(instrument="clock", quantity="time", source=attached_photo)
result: 12:45
